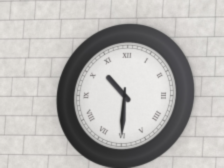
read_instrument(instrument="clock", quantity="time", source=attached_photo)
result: 10:30
